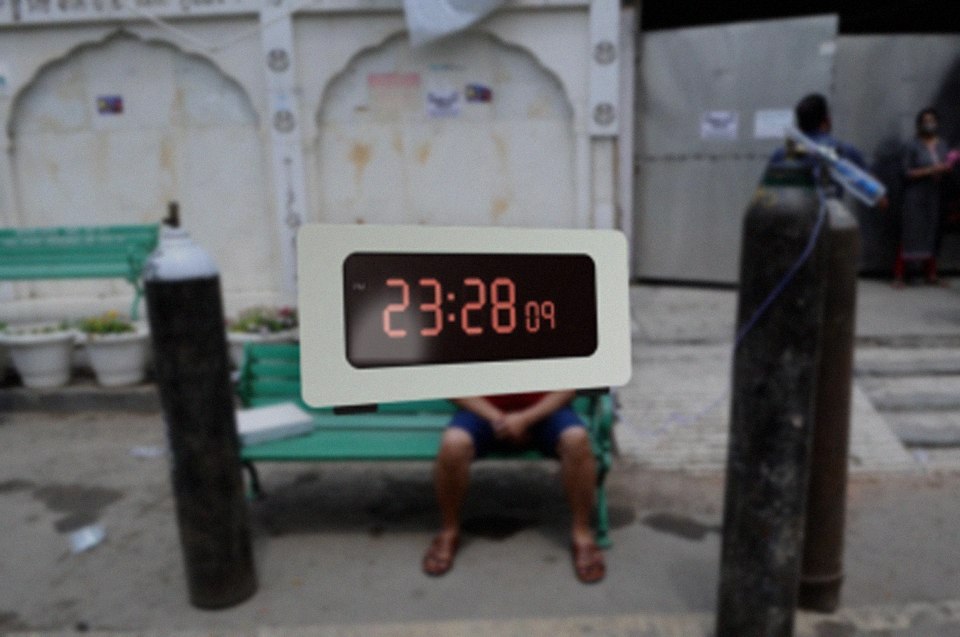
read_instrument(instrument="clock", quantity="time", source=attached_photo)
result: 23:28:09
